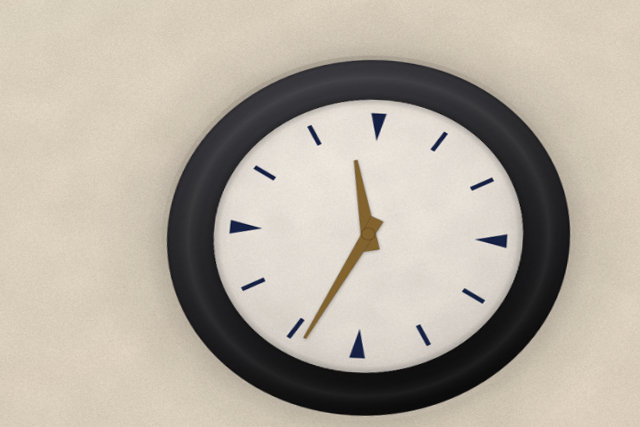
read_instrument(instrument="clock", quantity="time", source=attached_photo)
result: 11:34
